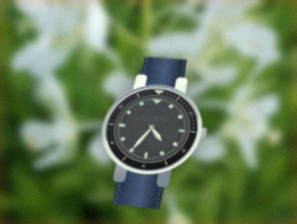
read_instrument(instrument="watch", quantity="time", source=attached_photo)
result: 4:35
